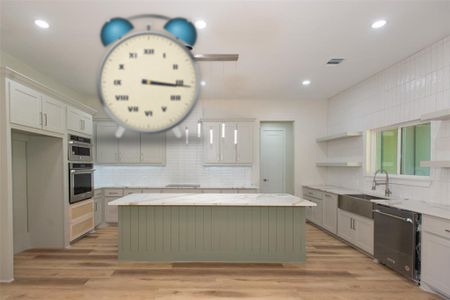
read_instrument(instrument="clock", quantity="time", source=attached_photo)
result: 3:16
